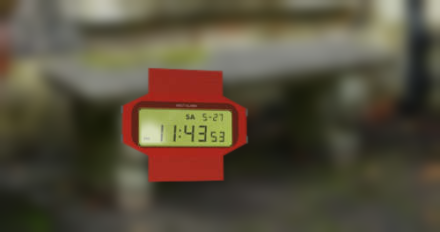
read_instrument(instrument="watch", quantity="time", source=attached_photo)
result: 11:43:53
